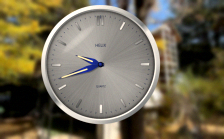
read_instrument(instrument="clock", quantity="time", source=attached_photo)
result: 9:42
